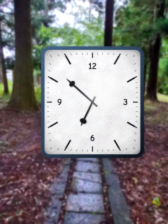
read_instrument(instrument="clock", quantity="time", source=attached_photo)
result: 6:52
